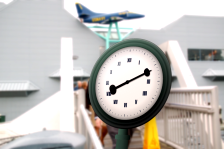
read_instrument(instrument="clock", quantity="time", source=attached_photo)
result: 8:11
